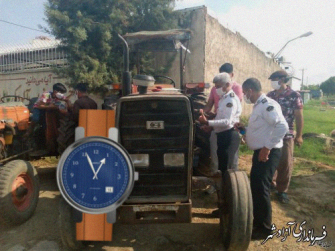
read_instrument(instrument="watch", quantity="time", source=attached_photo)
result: 12:56
